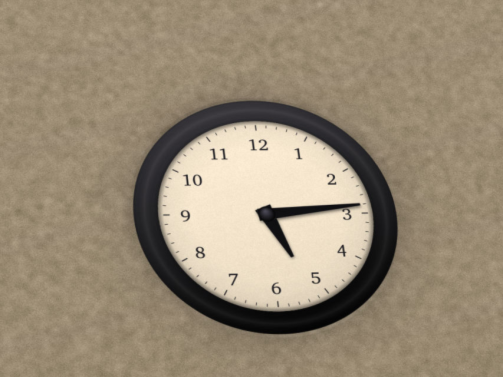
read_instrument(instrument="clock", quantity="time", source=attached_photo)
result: 5:14
